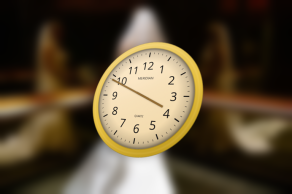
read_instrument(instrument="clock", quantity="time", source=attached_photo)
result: 3:49
